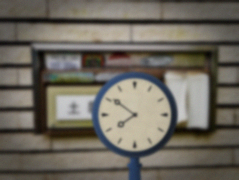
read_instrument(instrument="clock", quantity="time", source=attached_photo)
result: 7:51
